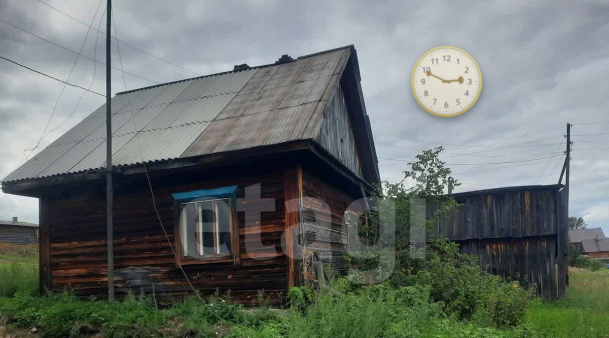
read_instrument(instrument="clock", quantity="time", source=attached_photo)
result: 2:49
